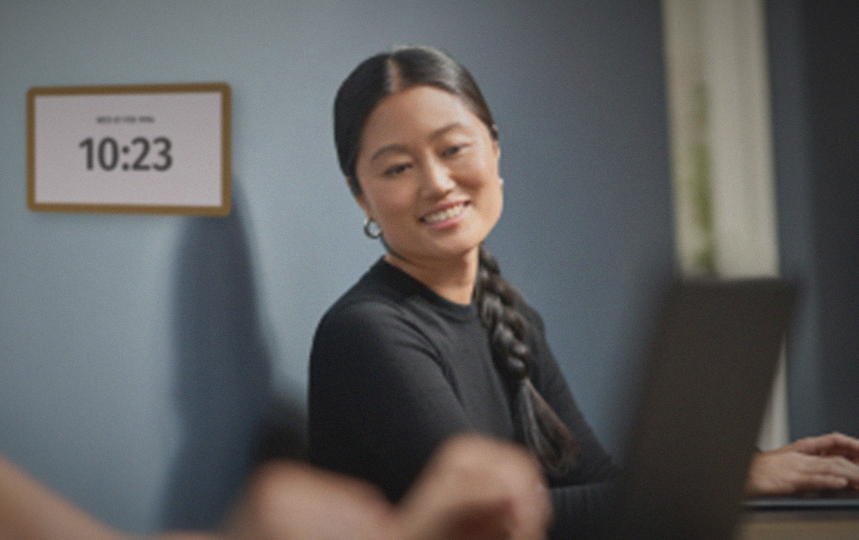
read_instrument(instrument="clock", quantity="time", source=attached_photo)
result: 10:23
